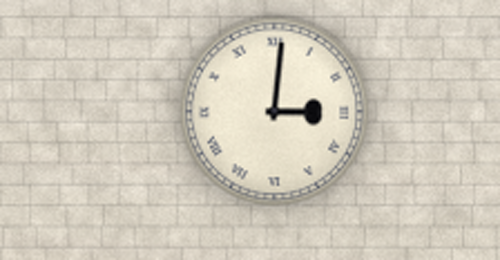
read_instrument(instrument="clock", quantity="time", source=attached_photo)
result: 3:01
